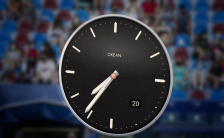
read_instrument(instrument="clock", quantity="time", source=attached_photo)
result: 7:36
